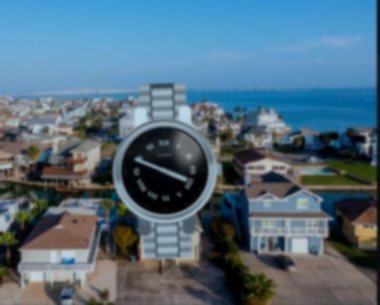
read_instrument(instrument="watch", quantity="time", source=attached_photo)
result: 3:49
